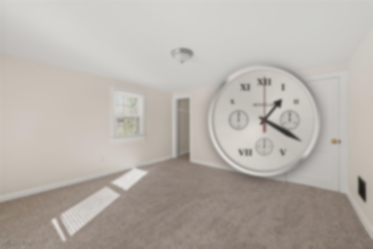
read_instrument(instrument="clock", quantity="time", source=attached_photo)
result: 1:20
